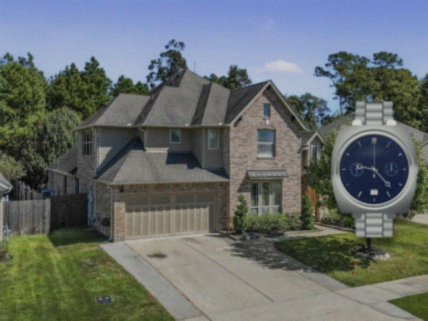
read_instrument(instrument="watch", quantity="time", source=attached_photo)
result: 9:23
